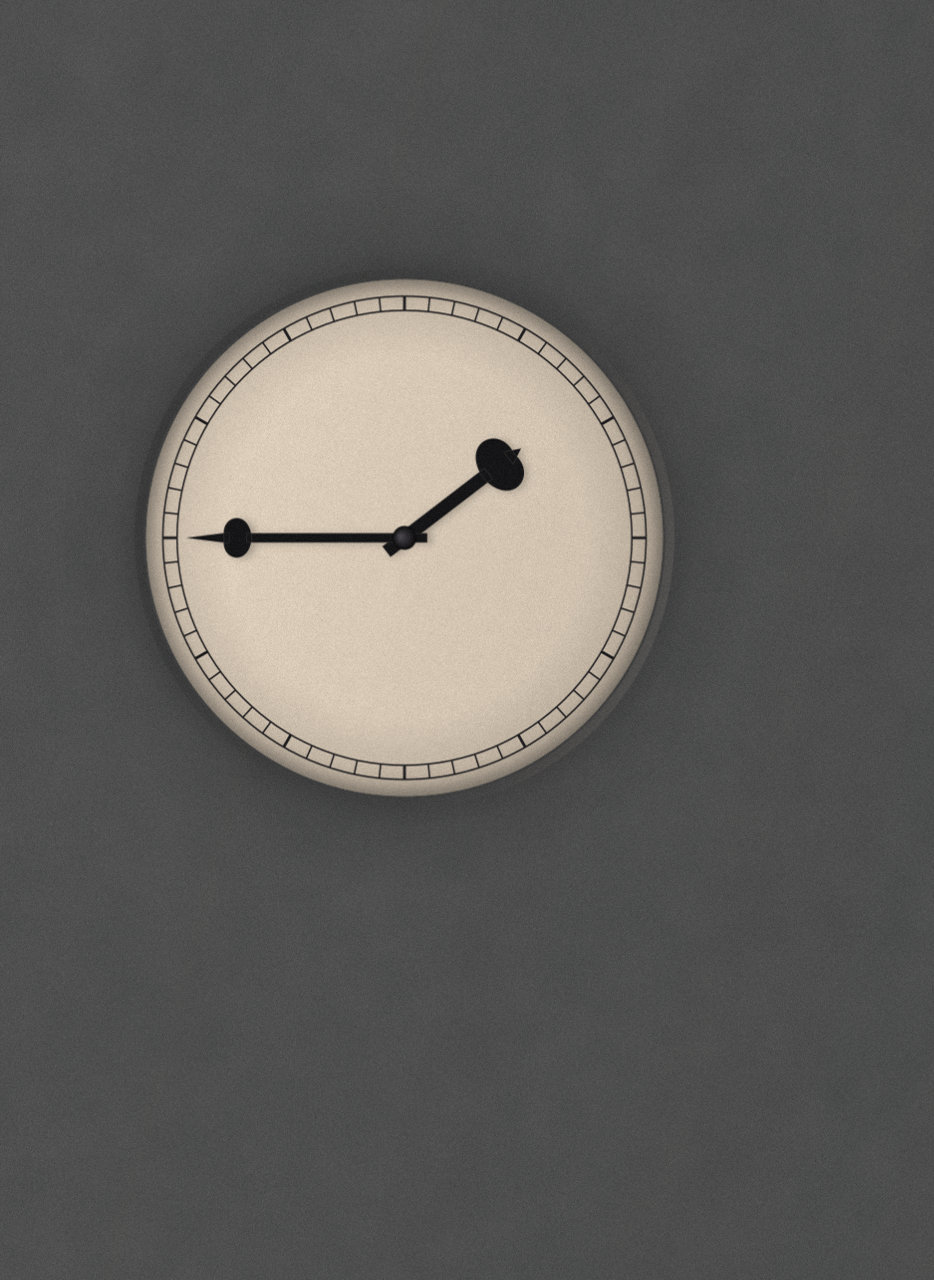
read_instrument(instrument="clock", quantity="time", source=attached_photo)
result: 1:45
